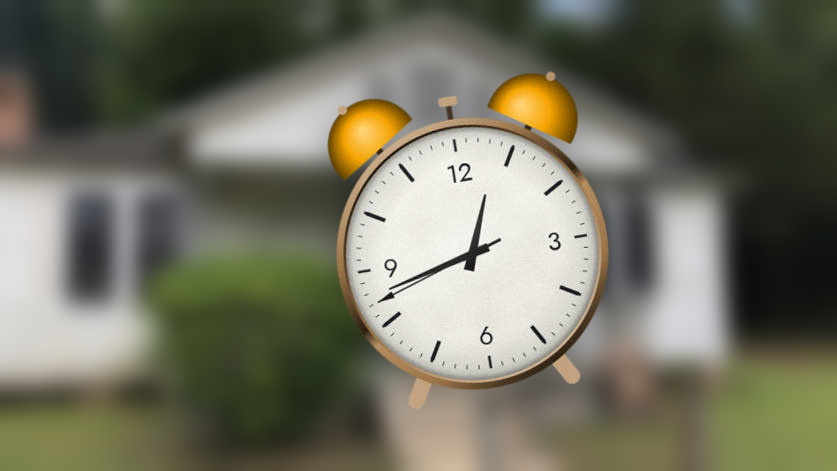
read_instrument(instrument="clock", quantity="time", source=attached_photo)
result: 12:42:42
